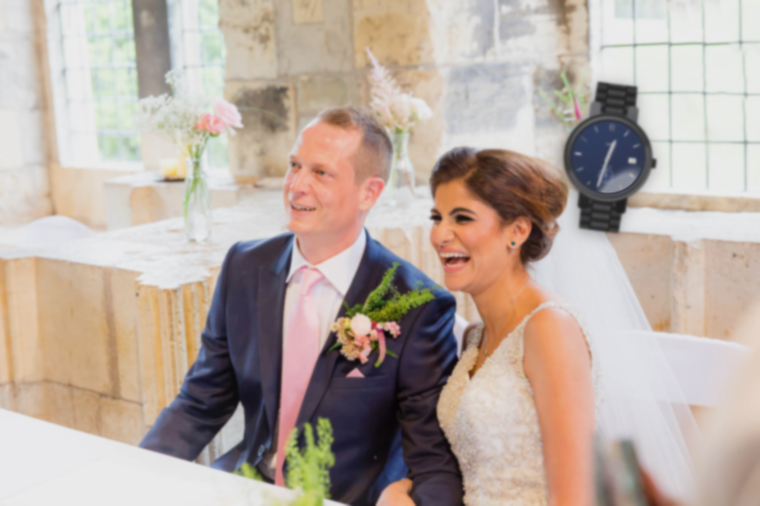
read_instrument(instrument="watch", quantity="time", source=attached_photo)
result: 12:32
